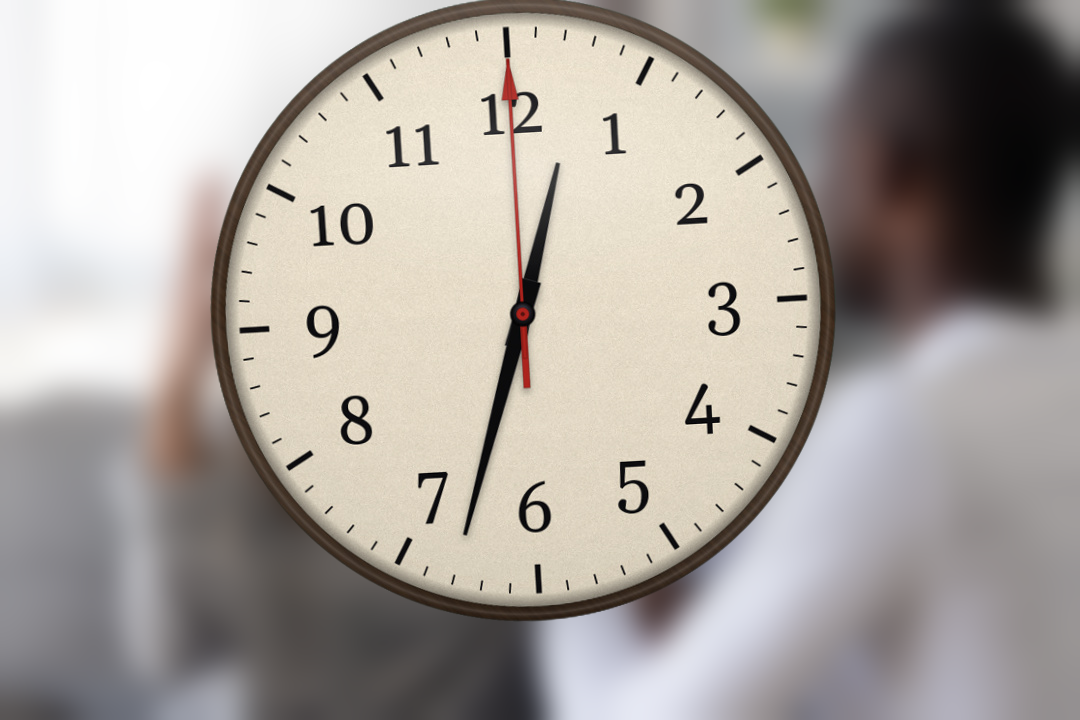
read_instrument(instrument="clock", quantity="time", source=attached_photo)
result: 12:33:00
